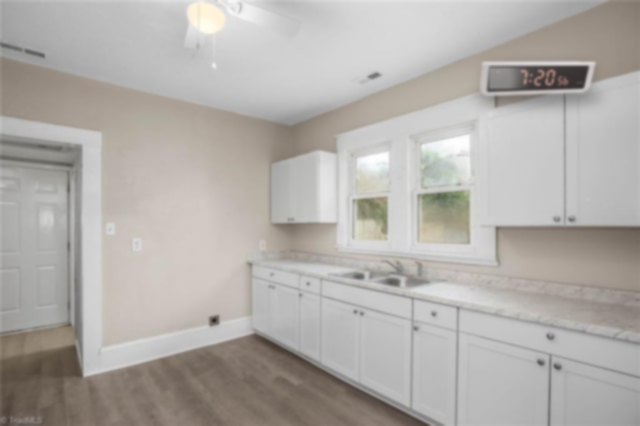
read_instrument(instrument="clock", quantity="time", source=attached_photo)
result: 7:20
